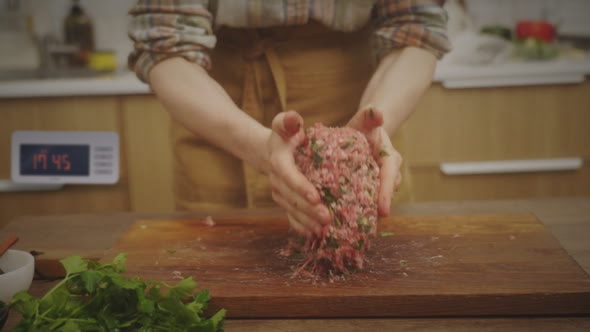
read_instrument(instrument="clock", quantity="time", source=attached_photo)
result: 17:45
